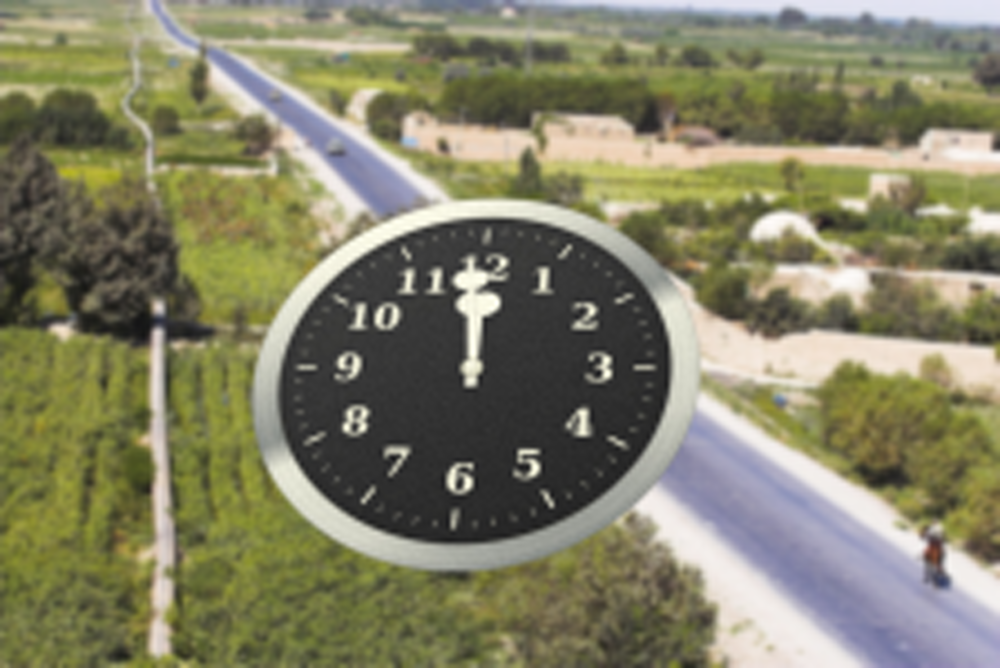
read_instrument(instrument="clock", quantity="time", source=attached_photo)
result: 11:59
